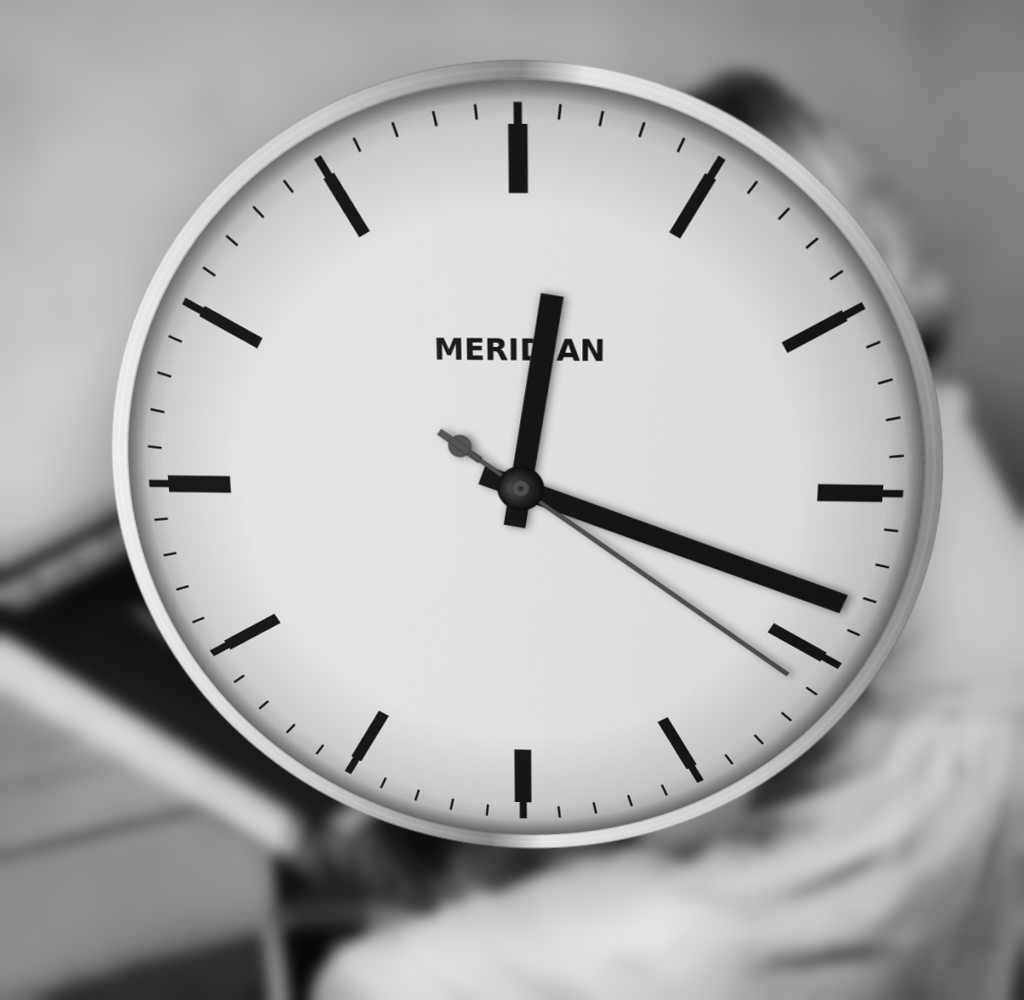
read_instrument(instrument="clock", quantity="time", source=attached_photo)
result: 12:18:21
